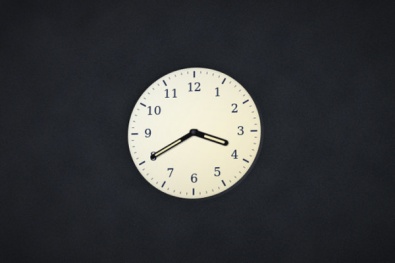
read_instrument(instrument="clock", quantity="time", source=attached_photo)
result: 3:40
